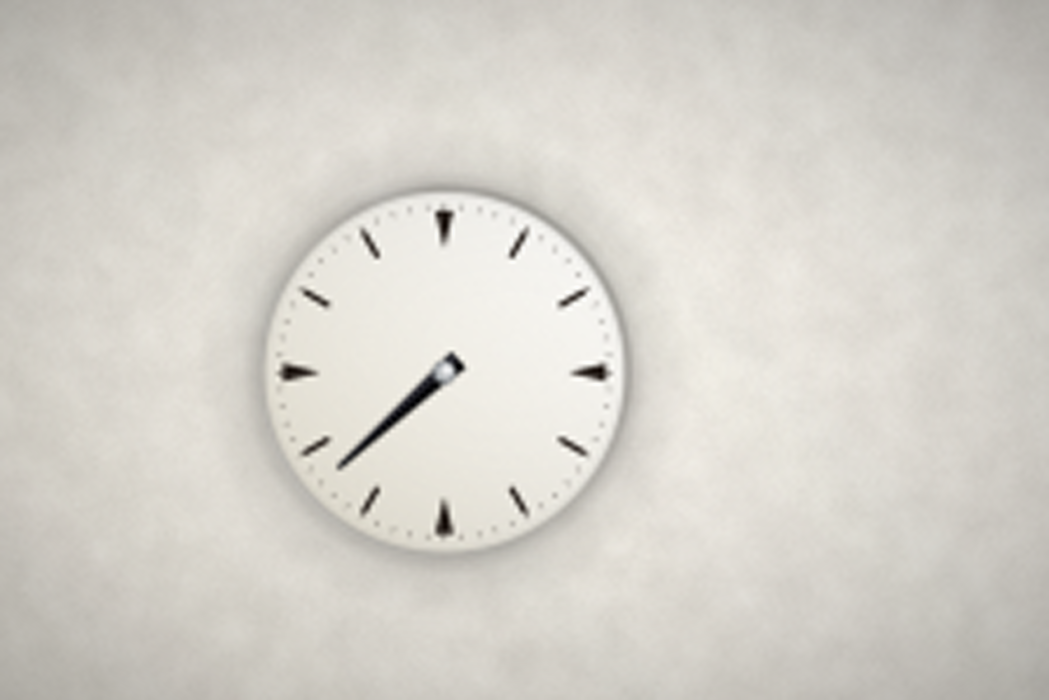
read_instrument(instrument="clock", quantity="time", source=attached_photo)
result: 7:38
